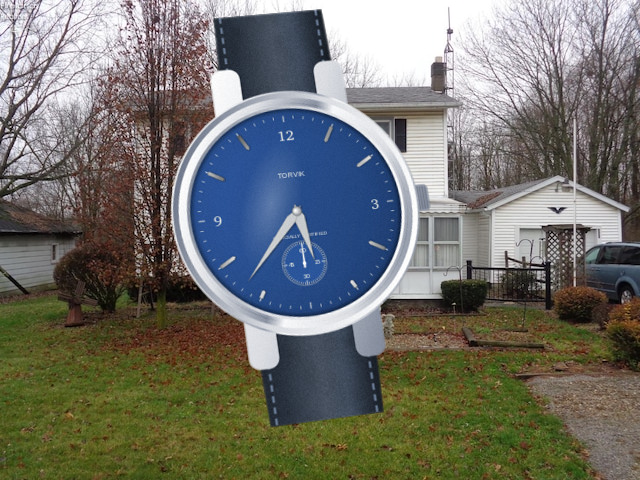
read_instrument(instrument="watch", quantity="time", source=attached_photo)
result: 5:37
